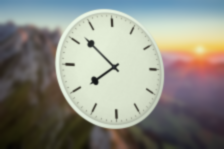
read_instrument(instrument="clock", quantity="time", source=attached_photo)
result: 7:52
